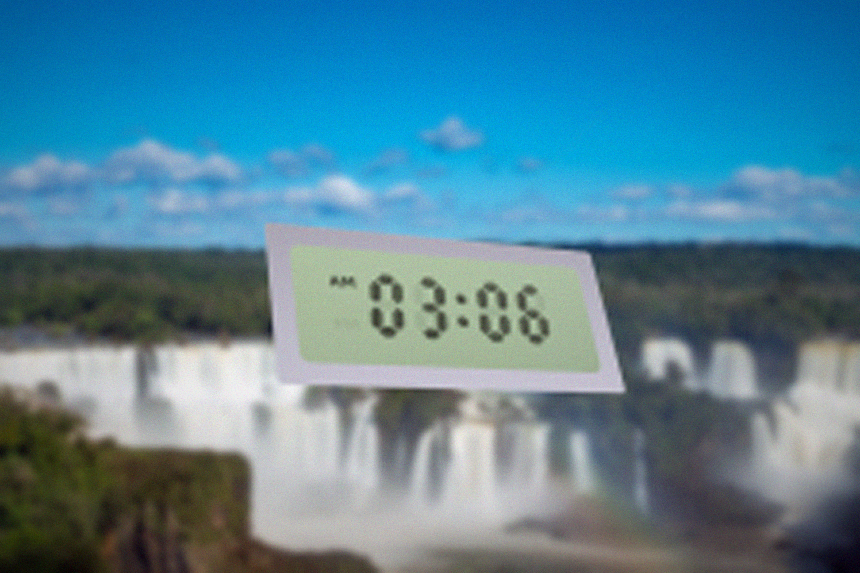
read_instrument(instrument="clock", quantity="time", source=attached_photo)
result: 3:06
